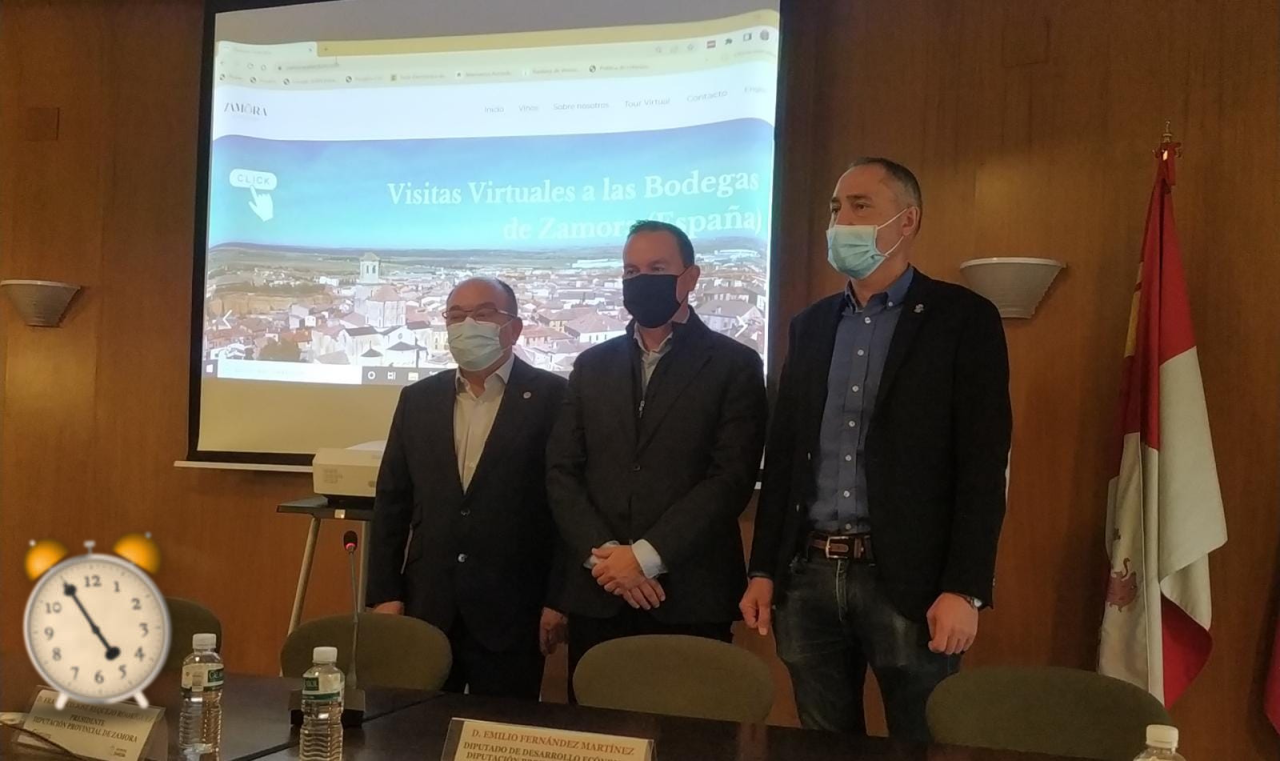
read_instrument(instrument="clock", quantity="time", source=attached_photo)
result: 4:55
